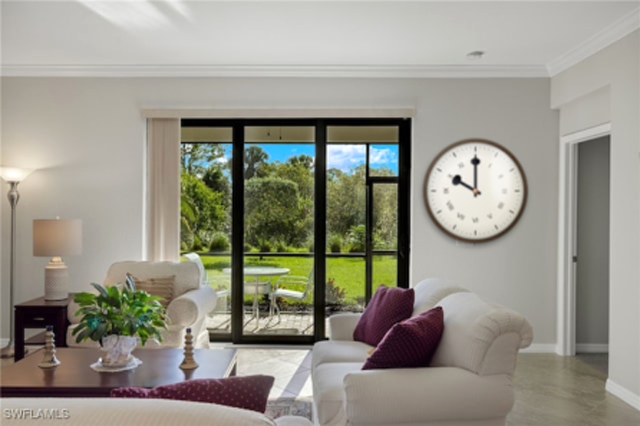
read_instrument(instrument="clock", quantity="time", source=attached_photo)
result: 10:00
